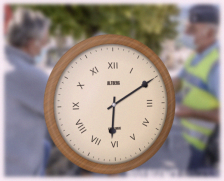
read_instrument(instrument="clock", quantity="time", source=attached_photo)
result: 6:10
